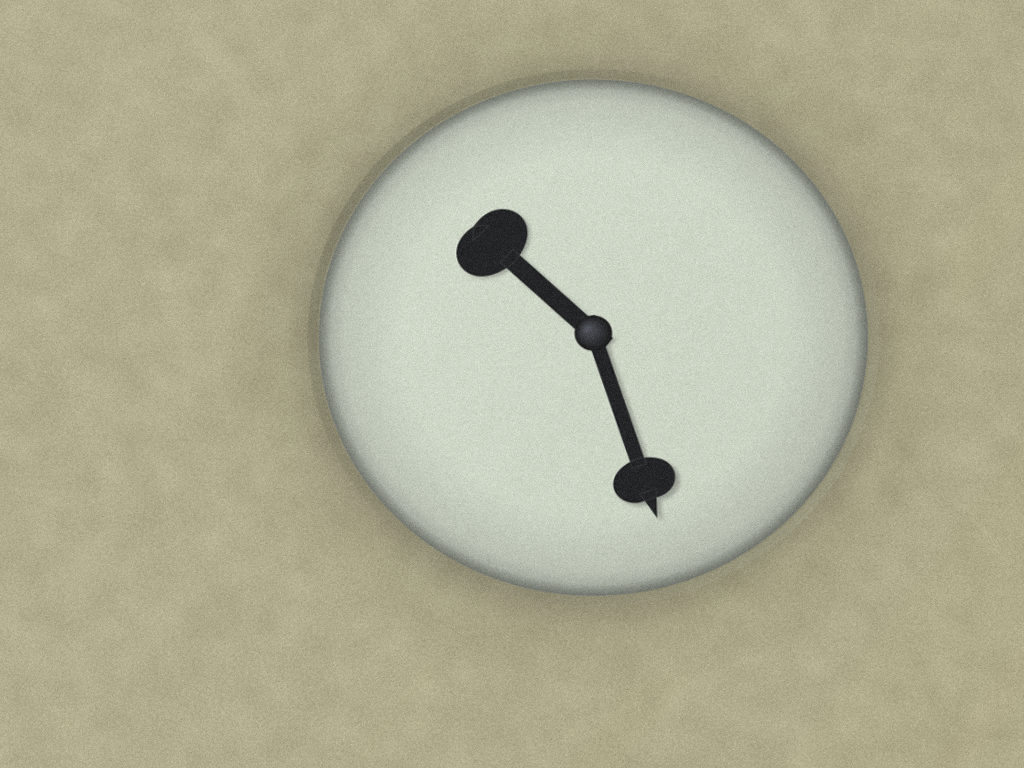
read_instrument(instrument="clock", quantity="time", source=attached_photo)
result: 10:27
